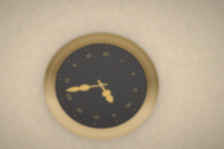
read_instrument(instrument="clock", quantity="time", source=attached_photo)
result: 4:42
